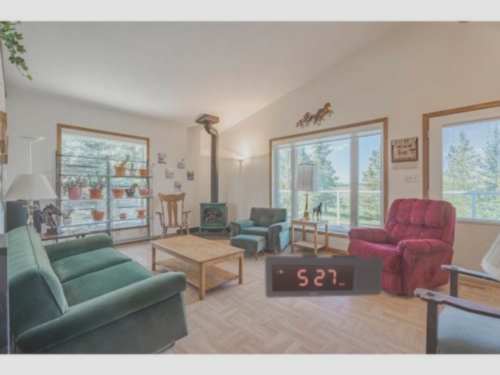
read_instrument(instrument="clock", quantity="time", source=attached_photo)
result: 5:27
